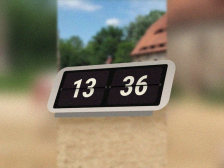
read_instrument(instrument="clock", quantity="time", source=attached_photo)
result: 13:36
